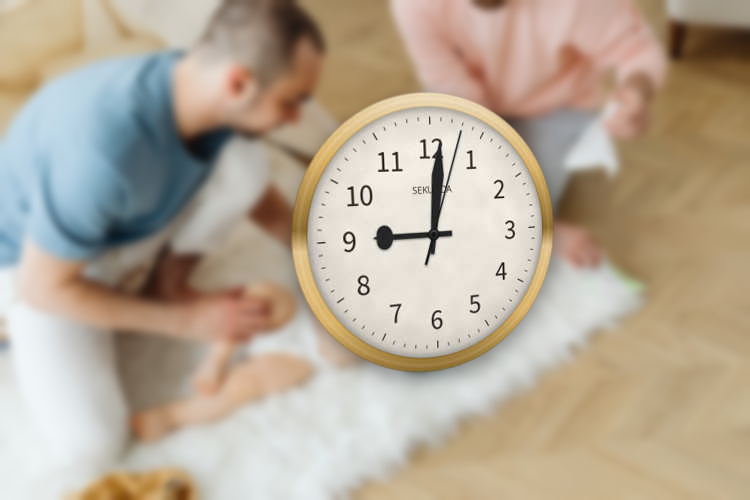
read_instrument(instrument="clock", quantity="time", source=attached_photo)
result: 9:01:03
